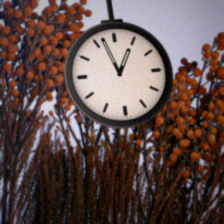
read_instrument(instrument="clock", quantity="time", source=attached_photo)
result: 12:57
